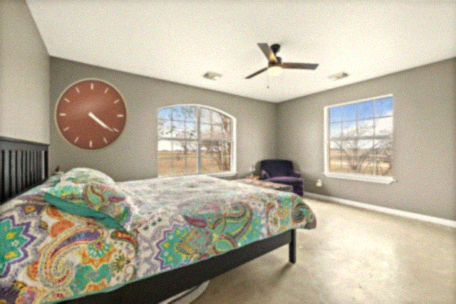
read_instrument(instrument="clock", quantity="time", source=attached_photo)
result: 4:21
